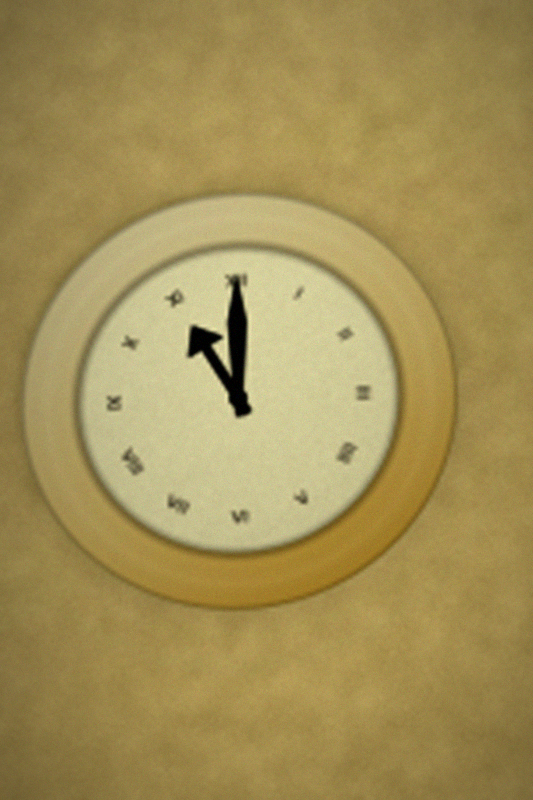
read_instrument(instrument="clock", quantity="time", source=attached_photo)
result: 11:00
